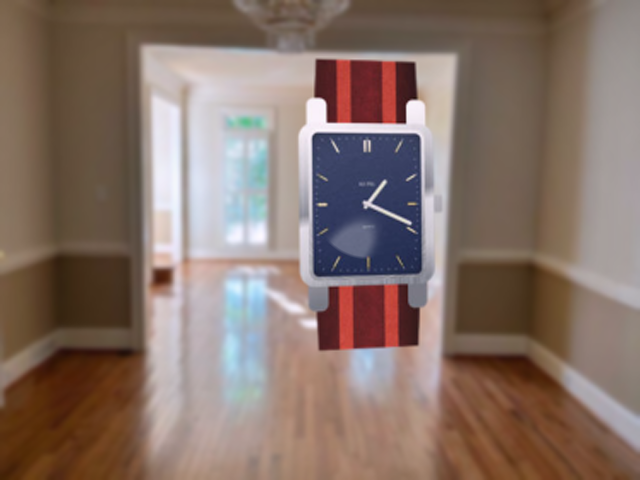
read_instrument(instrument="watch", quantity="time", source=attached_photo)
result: 1:19
